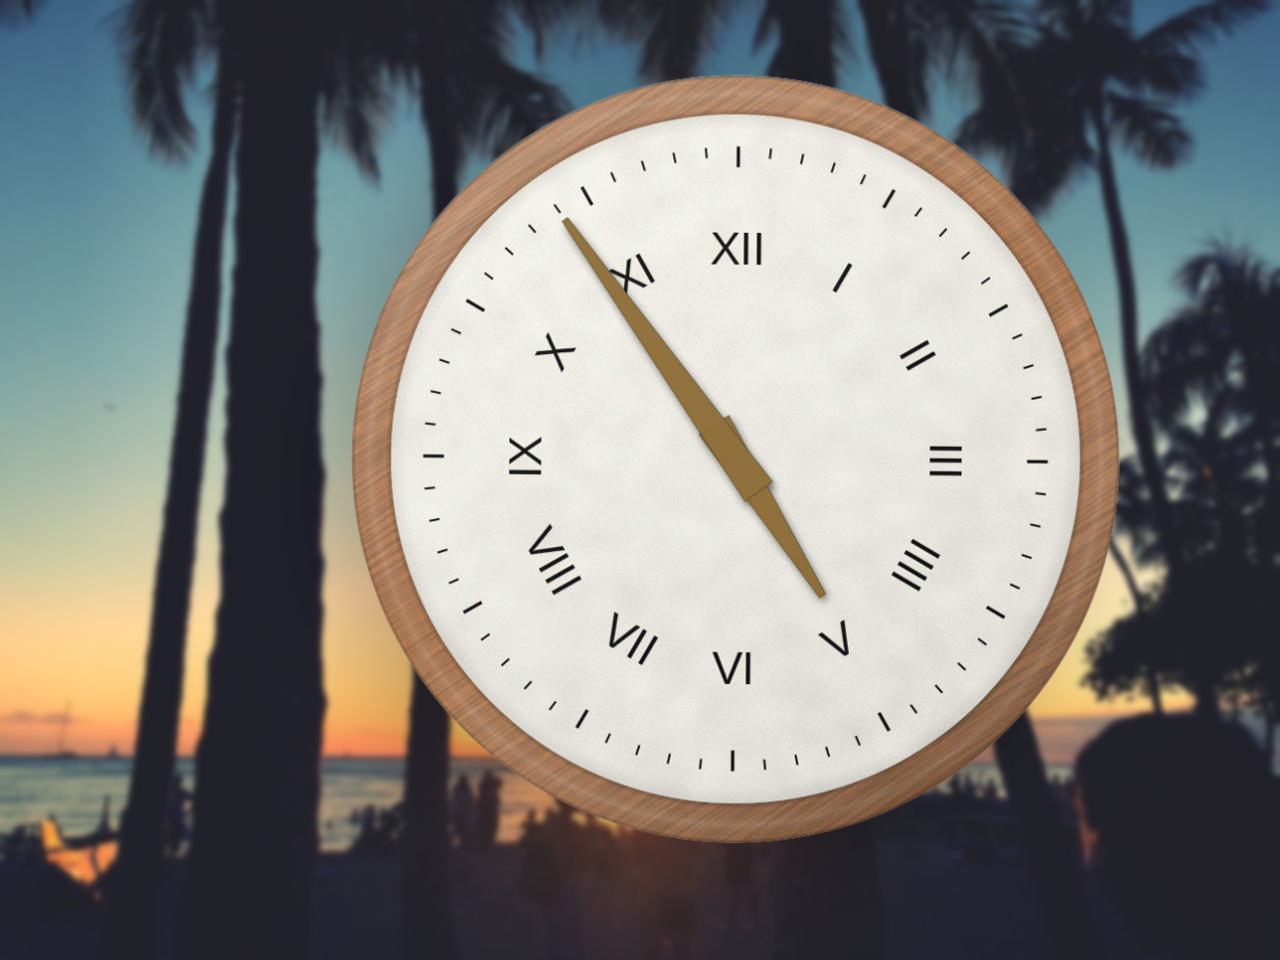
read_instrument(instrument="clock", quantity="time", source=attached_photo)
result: 4:54
